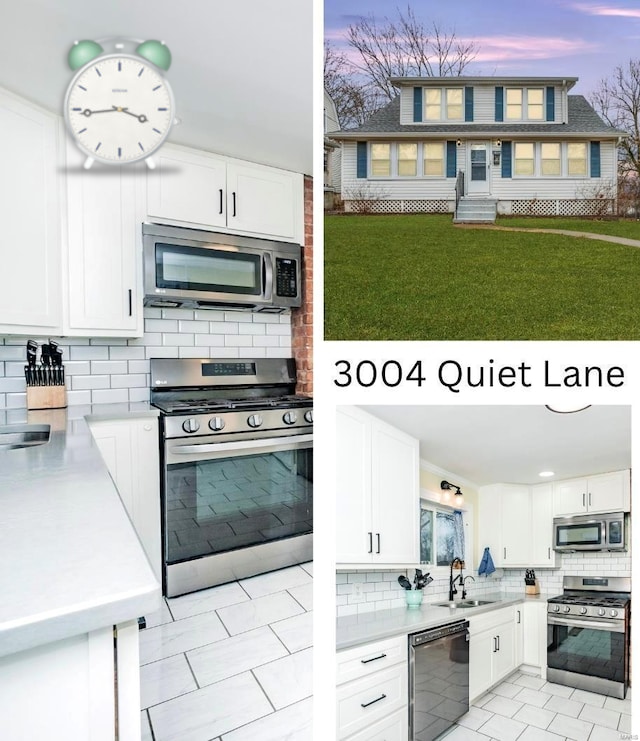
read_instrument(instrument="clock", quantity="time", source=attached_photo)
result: 3:44
